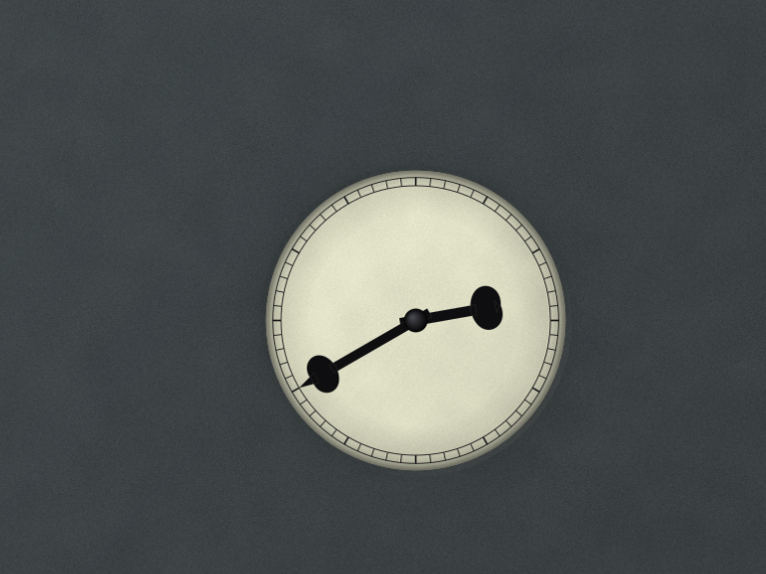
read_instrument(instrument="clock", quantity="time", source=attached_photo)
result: 2:40
